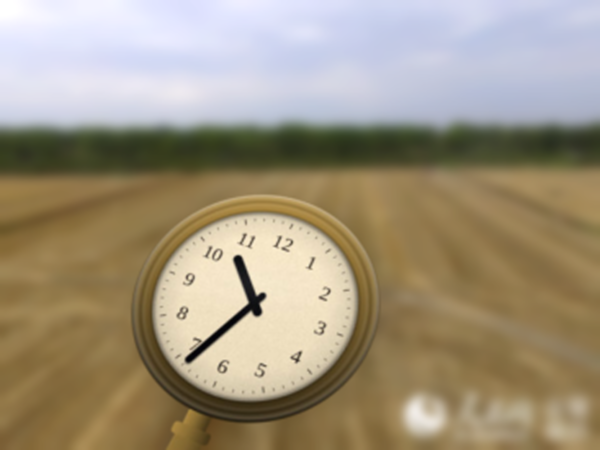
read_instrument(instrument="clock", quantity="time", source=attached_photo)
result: 10:34
